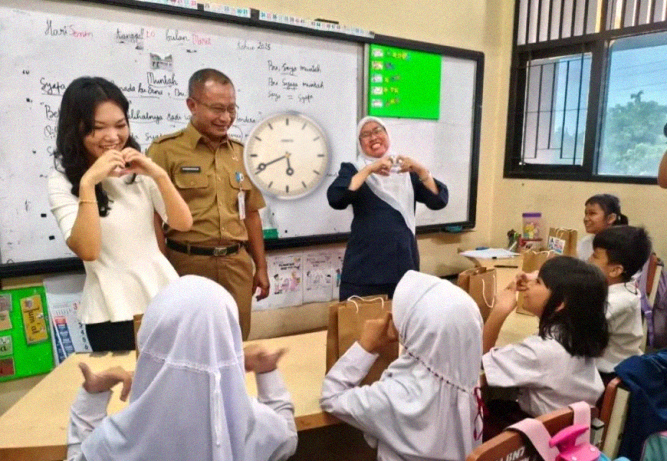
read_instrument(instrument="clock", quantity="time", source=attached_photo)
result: 5:41
